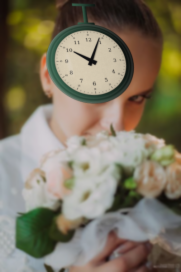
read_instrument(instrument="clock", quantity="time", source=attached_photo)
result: 10:04
